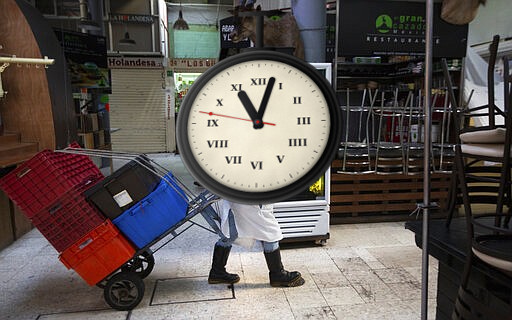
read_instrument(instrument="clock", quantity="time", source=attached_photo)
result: 11:02:47
